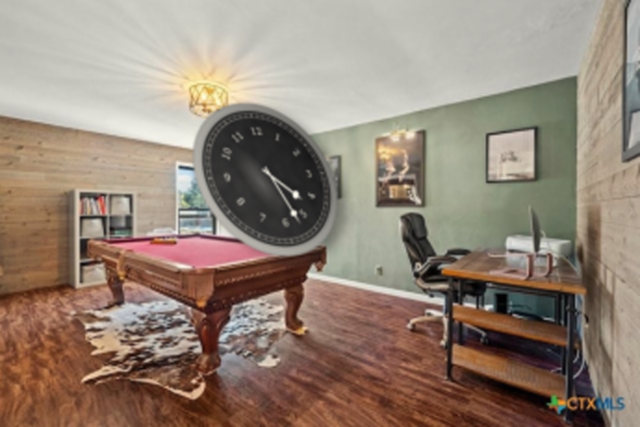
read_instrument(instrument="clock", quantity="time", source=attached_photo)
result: 4:27
